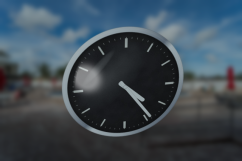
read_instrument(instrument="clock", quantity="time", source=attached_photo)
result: 4:24
